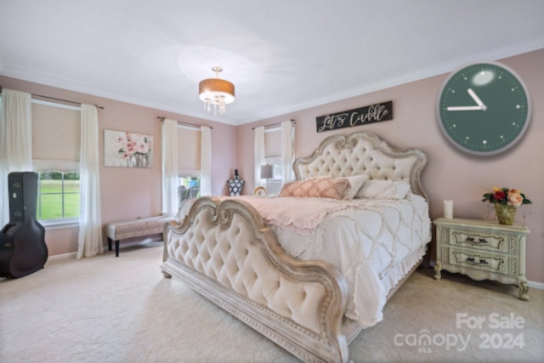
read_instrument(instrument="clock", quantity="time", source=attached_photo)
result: 10:45
